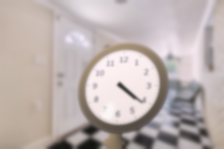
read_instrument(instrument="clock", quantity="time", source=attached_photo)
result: 4:21
